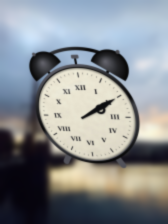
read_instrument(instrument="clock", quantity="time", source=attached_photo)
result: 2:10
